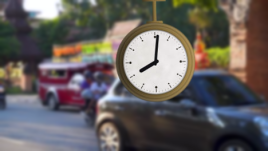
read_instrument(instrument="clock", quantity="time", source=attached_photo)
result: 8:01
